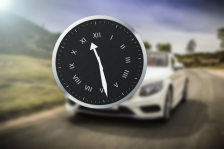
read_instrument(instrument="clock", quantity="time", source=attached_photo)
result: 11:29
